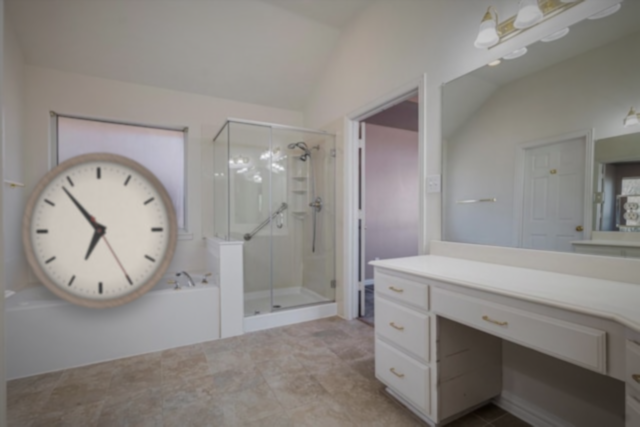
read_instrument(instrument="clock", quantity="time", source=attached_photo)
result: 6:53:25
